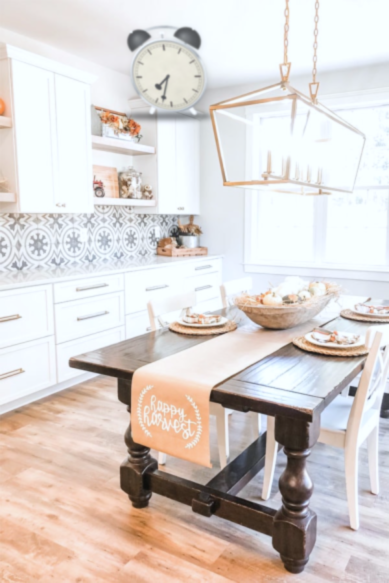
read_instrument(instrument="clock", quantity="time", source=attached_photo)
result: 7:33
